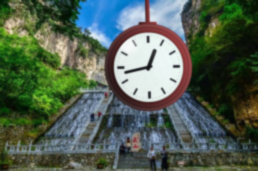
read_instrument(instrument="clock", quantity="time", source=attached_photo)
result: 12:43
